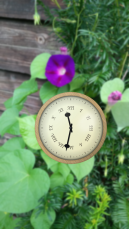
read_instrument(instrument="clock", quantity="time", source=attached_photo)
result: 11:32
